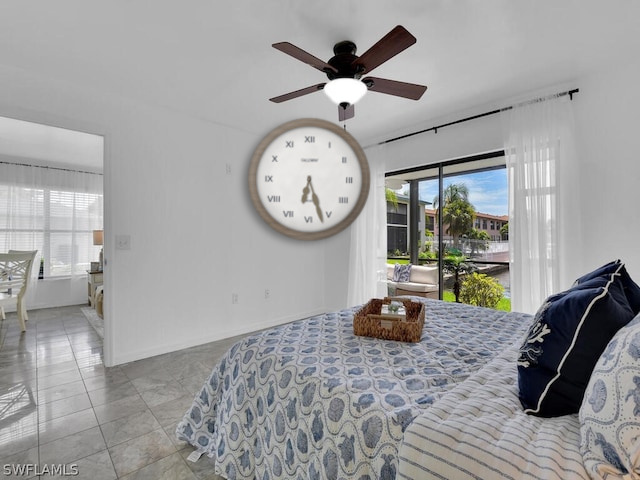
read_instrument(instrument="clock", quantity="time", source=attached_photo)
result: 6:27
